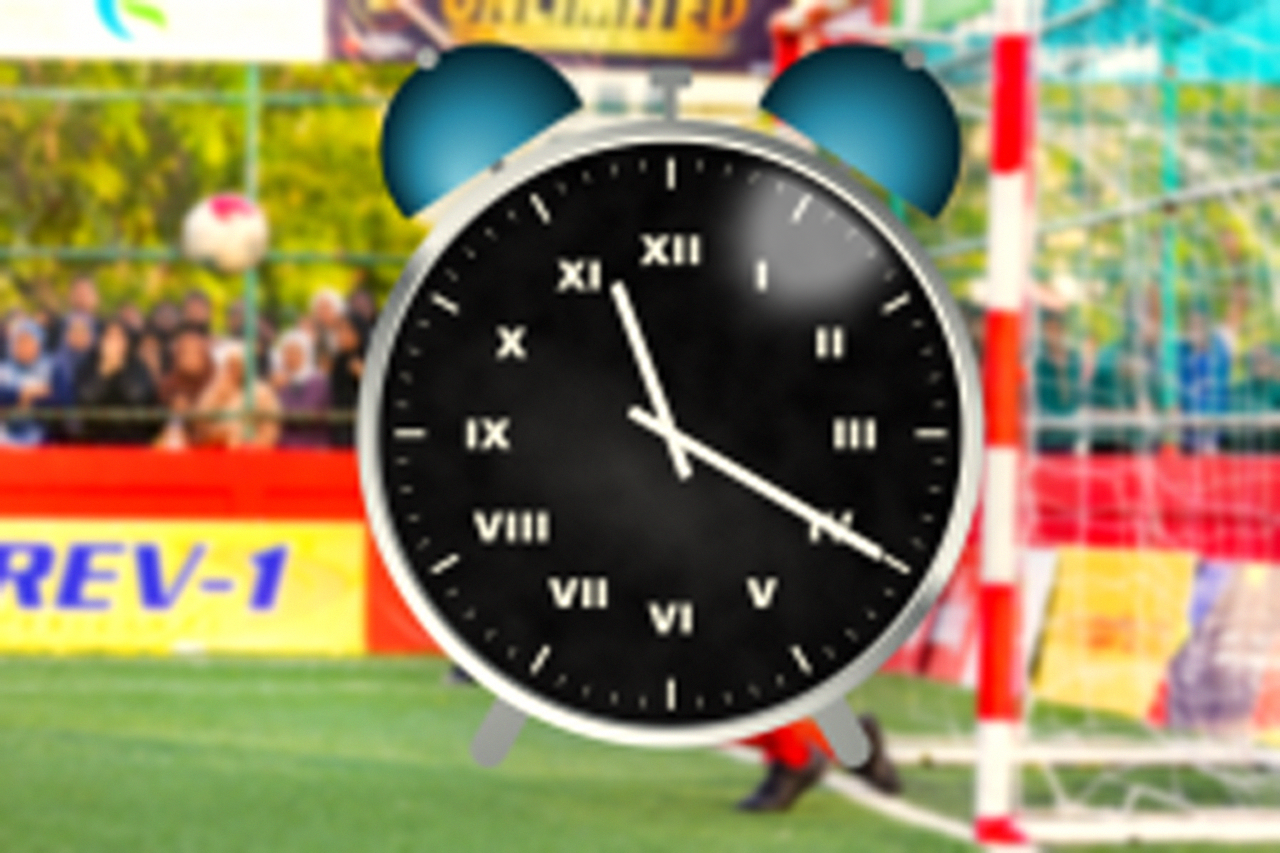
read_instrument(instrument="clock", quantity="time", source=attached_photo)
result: 11:20
